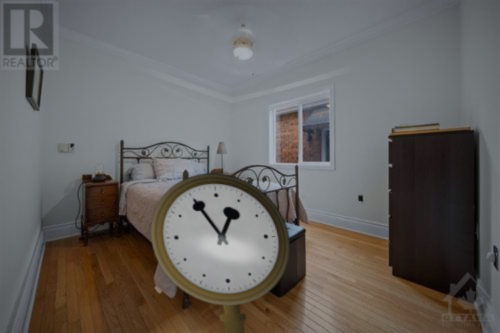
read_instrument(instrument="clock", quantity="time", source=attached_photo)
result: 12:55
